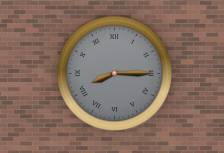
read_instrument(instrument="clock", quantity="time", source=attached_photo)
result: 8:15
